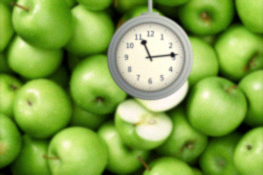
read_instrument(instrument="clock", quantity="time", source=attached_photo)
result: 11:14
